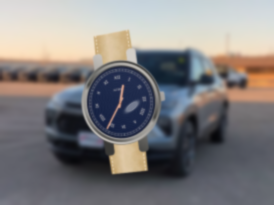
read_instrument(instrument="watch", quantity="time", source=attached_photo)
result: 12:36
